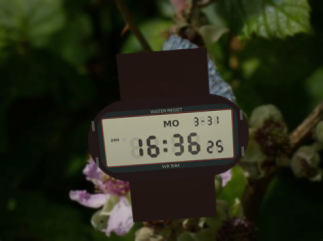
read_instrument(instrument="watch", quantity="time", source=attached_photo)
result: 16:36:25
